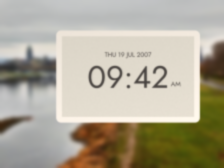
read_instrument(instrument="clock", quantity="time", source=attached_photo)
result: 9:42
